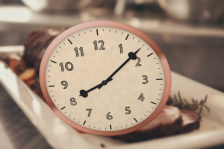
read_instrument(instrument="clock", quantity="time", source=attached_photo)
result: 8:08
